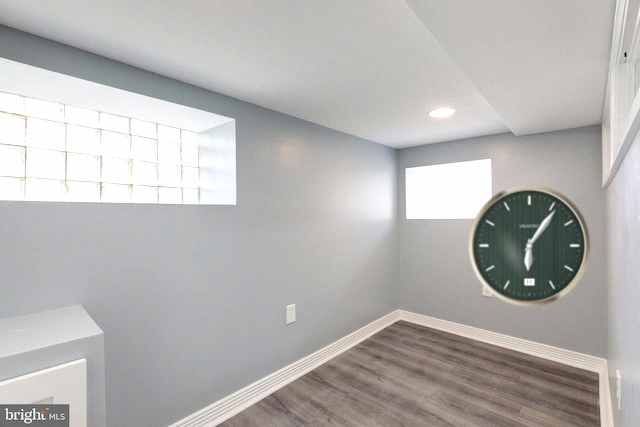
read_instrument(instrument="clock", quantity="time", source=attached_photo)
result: 6:06
